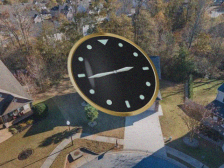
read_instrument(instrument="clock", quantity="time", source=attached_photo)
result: 2:44
